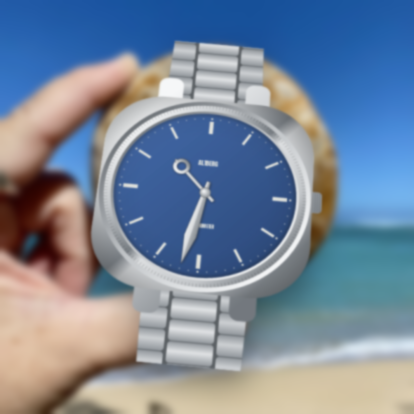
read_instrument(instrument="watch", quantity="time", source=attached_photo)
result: 10:32
